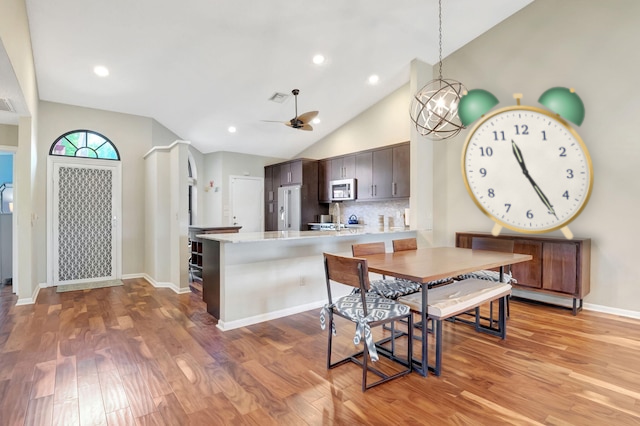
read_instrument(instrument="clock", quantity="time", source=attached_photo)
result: 11:25
